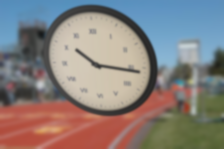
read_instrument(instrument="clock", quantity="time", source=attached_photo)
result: 10:16
